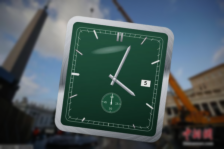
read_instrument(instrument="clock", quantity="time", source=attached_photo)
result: 4:03
